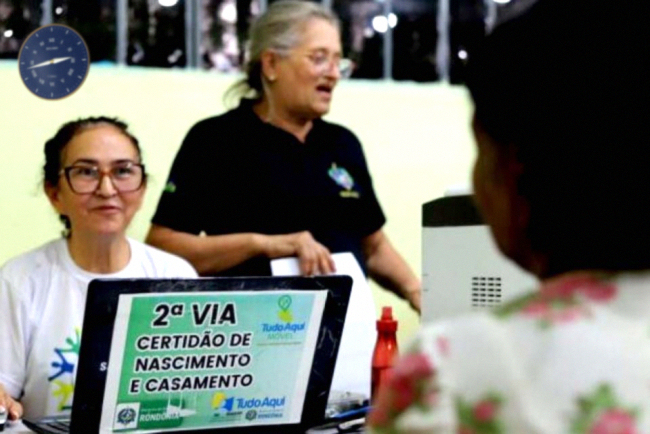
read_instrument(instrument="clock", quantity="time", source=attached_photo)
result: 2:43
